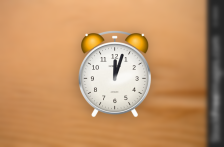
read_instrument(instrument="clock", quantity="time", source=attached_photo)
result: 12:03
